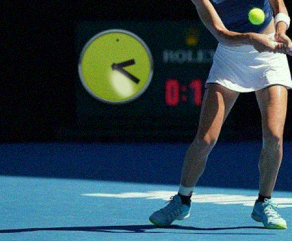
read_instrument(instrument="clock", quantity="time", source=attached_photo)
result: 2:20
